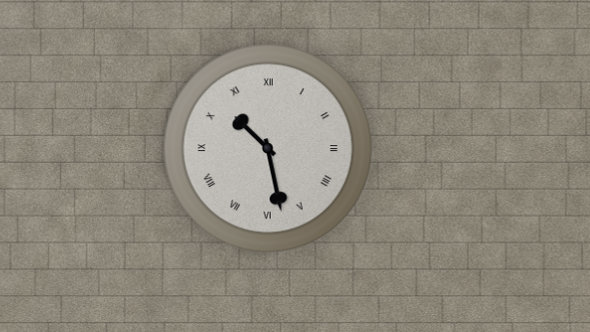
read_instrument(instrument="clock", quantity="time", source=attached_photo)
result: 10:28
